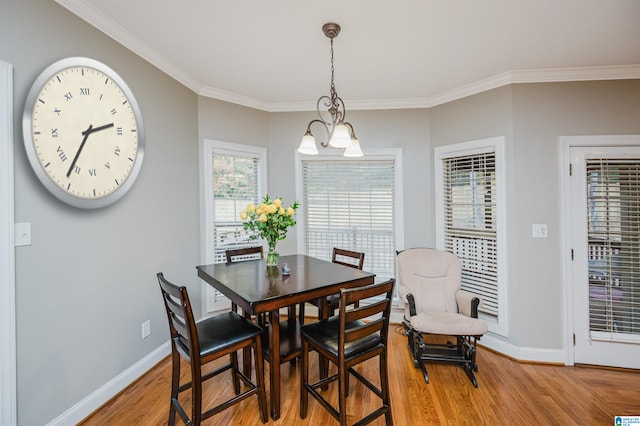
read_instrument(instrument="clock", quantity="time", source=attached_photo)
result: 2:36
